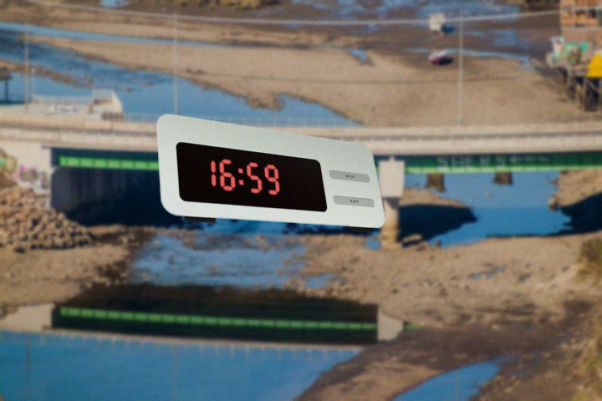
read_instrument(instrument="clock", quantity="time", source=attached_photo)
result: 16:59
